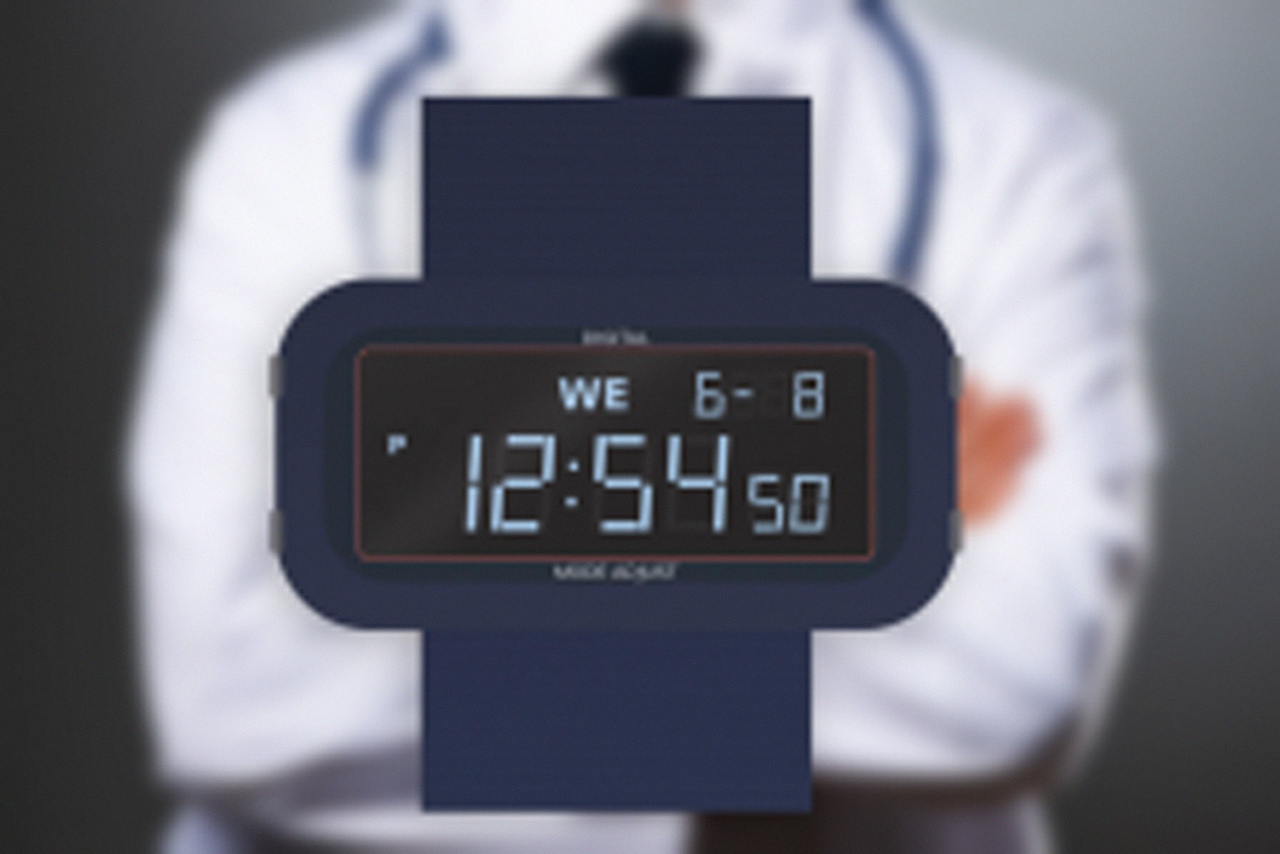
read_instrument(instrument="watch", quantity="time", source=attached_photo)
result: 12:54:50
